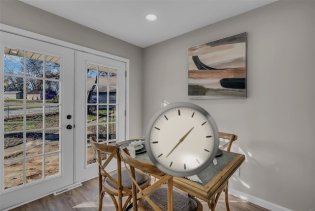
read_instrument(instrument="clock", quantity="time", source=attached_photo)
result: 1:38
